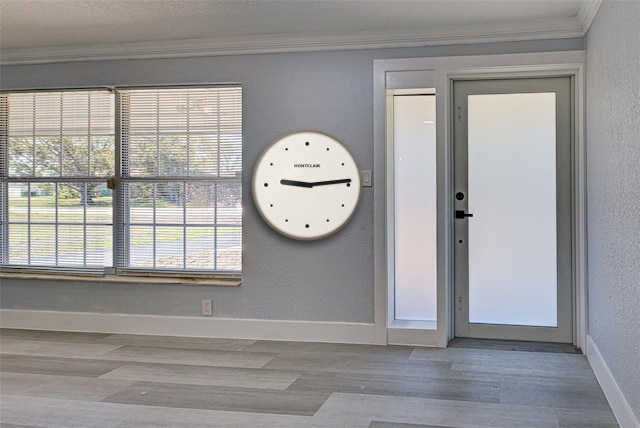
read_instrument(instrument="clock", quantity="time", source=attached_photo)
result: 9:14
